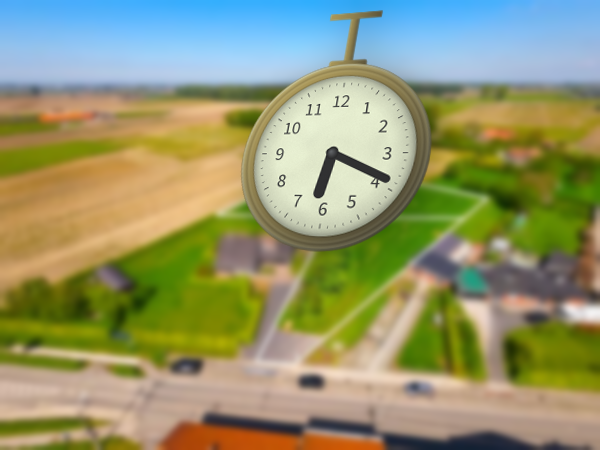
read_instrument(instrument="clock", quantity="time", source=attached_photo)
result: 6:19
